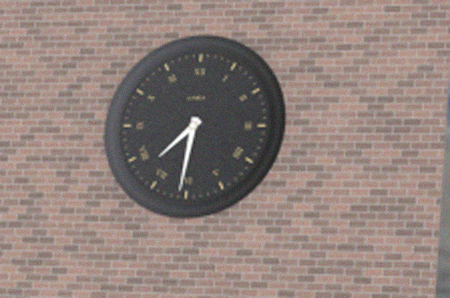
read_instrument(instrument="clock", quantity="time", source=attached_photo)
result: 7:31
